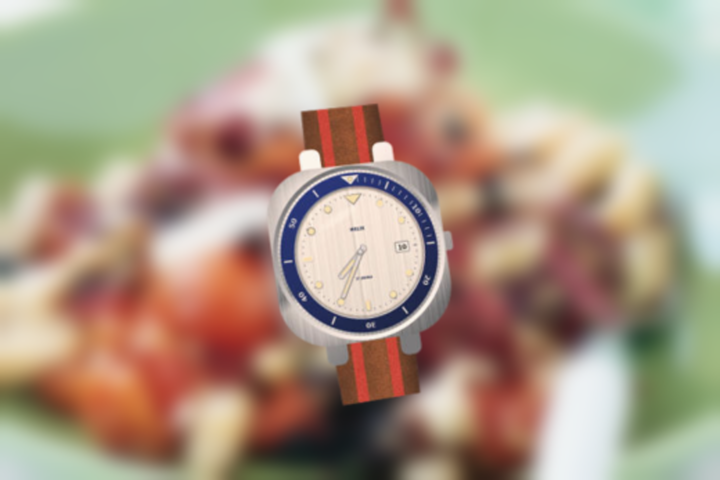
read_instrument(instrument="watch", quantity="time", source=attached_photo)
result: 7:35
